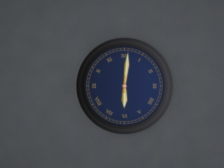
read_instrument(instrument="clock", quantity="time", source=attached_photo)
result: 6:01
